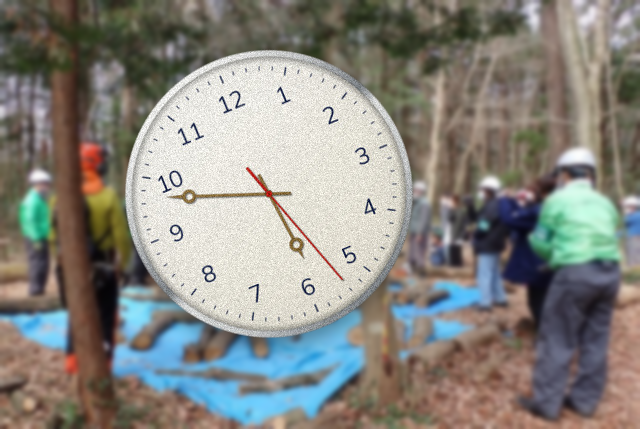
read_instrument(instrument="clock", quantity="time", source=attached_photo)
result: 5:48:27
